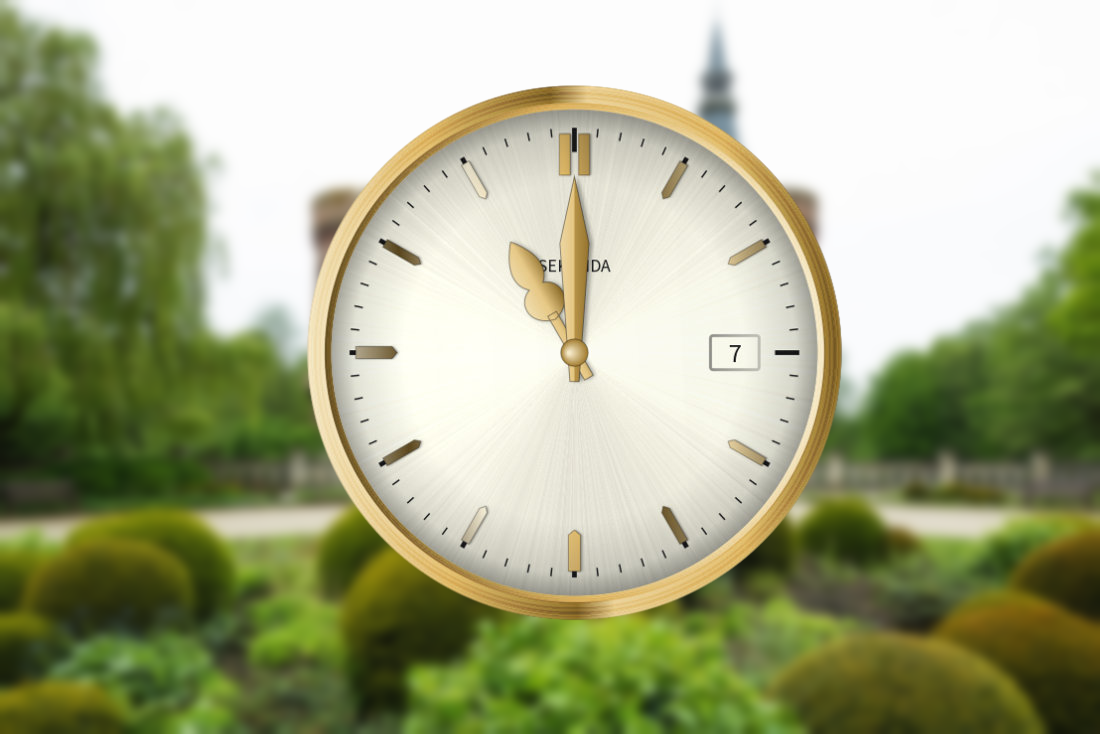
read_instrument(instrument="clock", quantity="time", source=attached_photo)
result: 11:00
